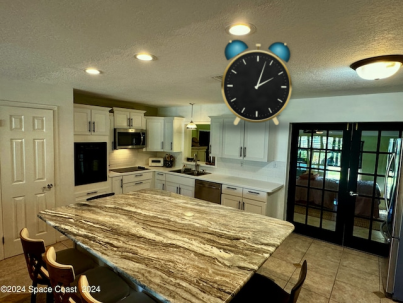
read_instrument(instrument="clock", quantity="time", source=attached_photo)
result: 2:03
